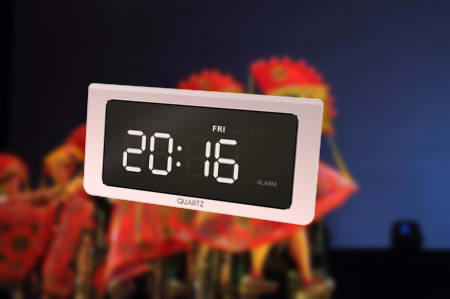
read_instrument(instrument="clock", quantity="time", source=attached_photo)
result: 20:16
